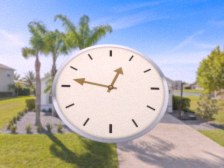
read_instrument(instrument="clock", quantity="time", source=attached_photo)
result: 12:47
